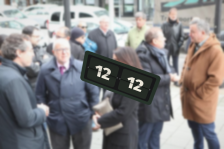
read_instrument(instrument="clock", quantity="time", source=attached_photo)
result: 12:12
